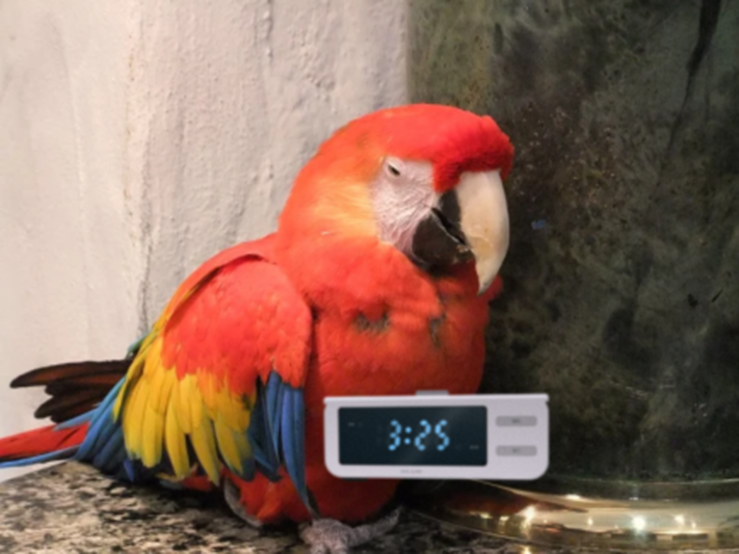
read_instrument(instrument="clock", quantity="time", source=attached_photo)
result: 3:25
